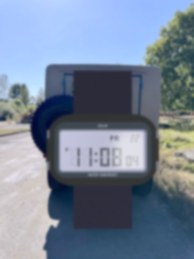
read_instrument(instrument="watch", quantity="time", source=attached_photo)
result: 11:08
